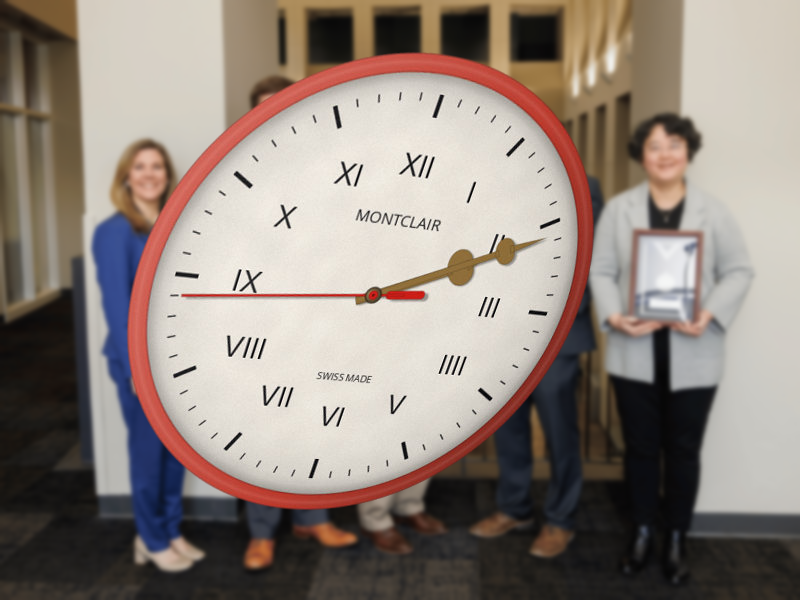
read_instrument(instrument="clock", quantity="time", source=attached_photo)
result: 2:10:44
